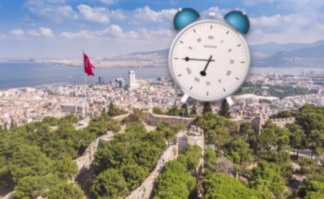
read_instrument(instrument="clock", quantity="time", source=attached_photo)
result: 6:45
